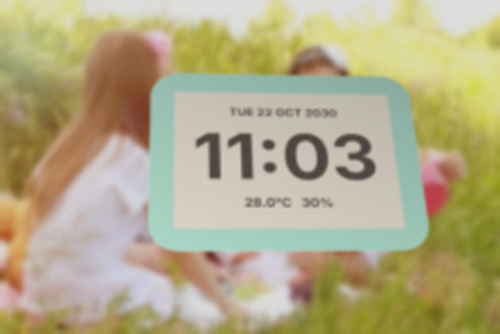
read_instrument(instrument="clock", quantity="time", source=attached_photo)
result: 11:03
